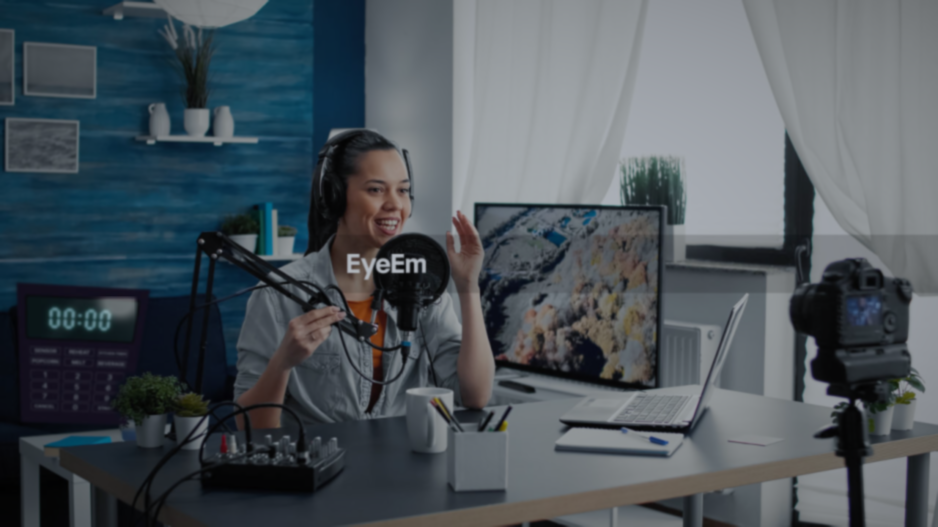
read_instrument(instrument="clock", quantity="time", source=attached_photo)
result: 0:00
